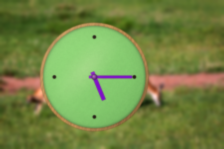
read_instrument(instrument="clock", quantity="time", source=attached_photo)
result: 5:15
